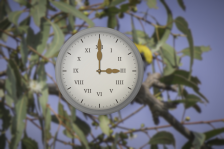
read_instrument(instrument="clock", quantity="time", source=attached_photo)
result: 3:00
